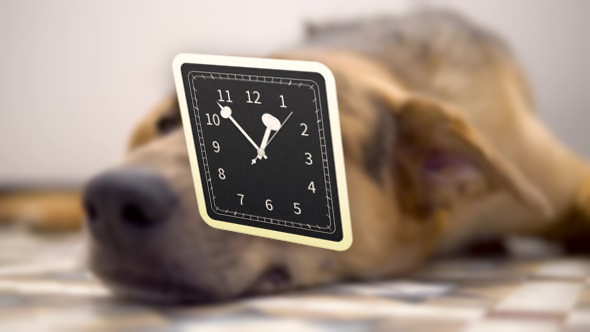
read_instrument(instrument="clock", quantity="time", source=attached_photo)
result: 12:53:07
